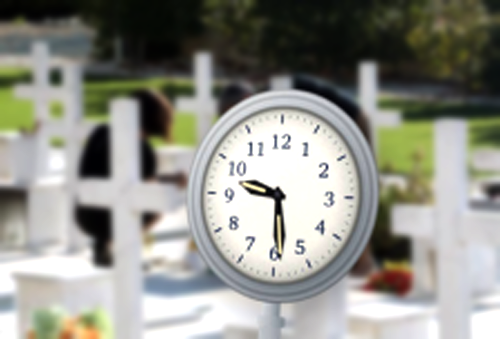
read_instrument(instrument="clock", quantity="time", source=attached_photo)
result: 9:29
